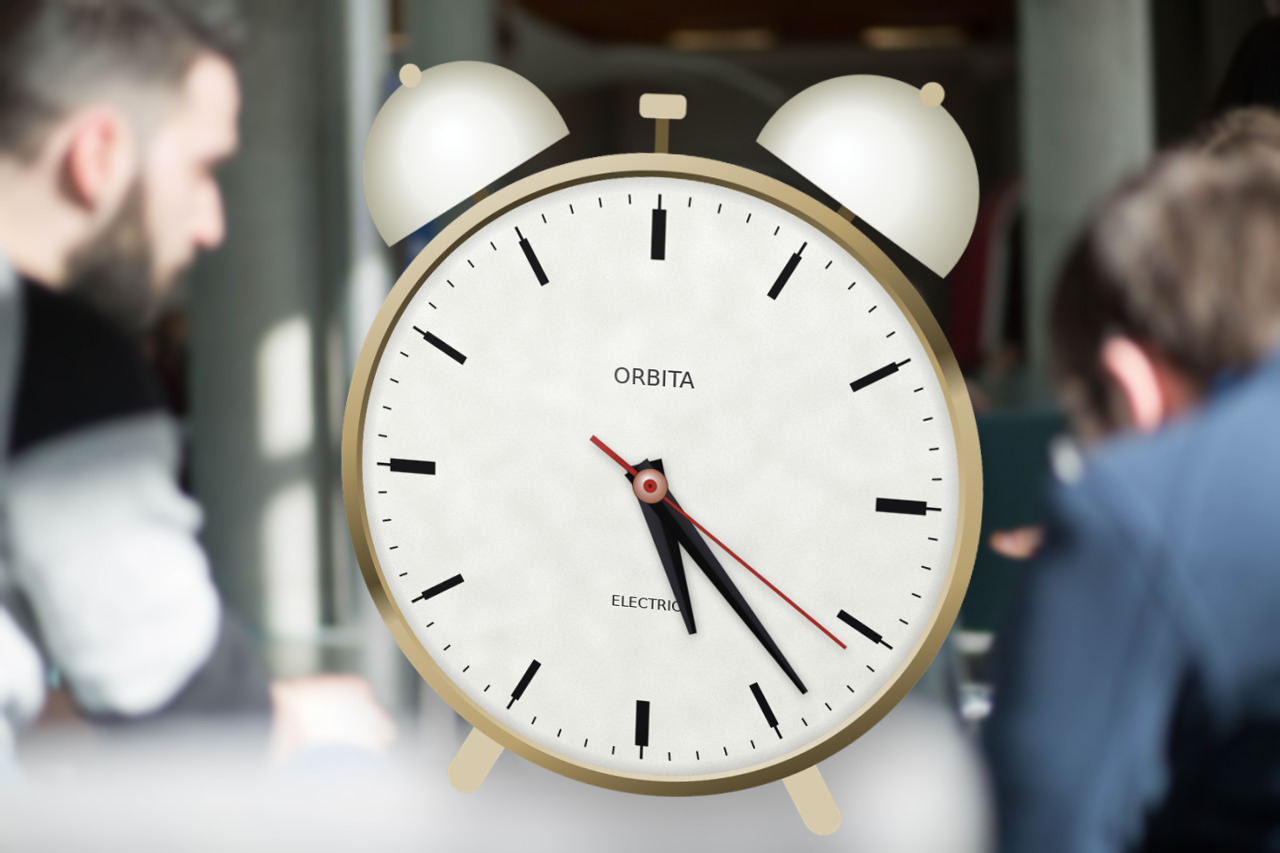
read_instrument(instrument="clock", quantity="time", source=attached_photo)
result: 5:23:21
